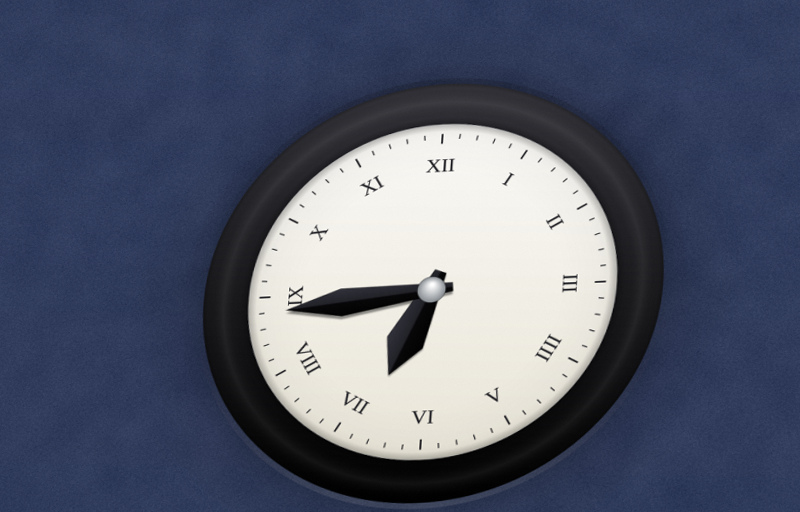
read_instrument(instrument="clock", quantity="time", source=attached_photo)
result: 6:44
